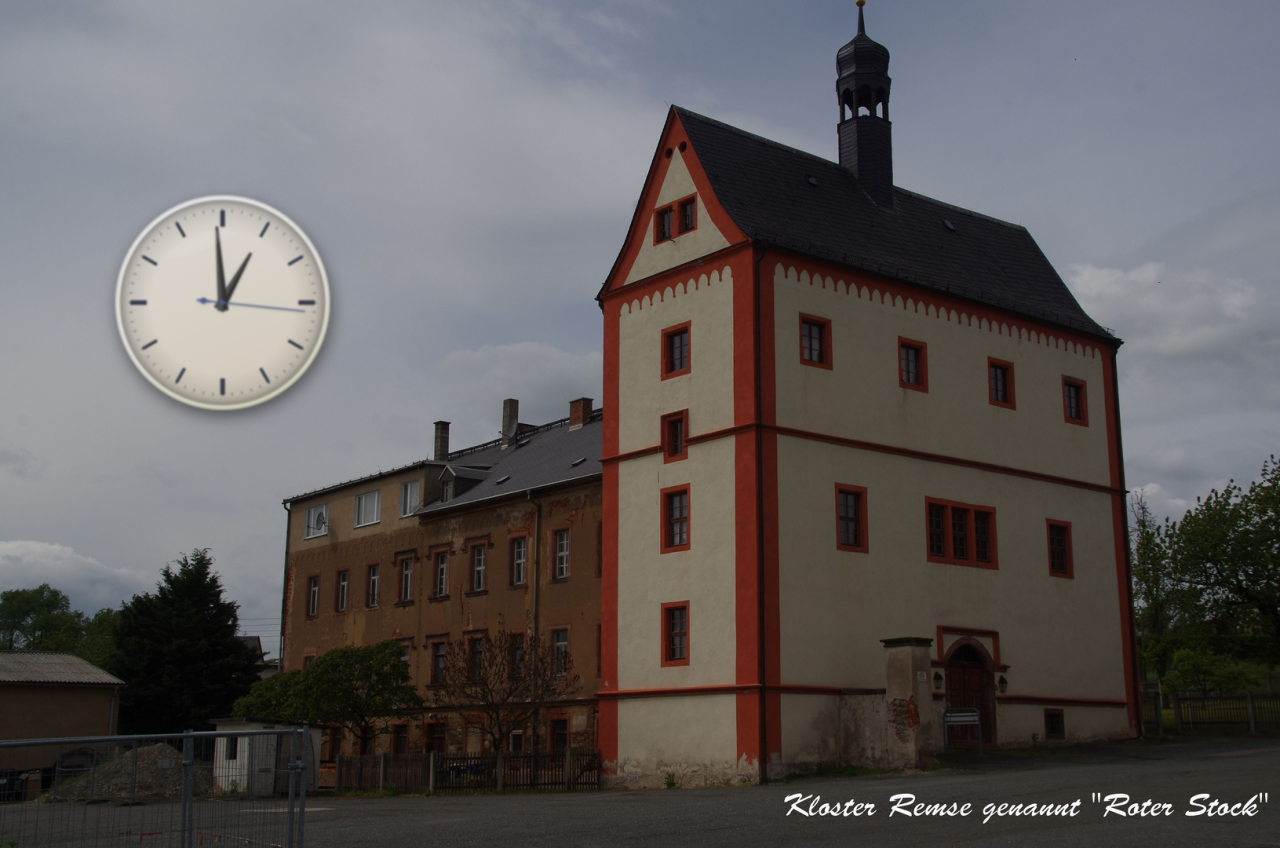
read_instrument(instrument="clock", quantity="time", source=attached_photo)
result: 12:59:16
